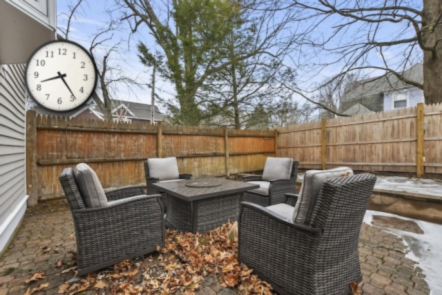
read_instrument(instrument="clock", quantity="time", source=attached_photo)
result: 8:24
